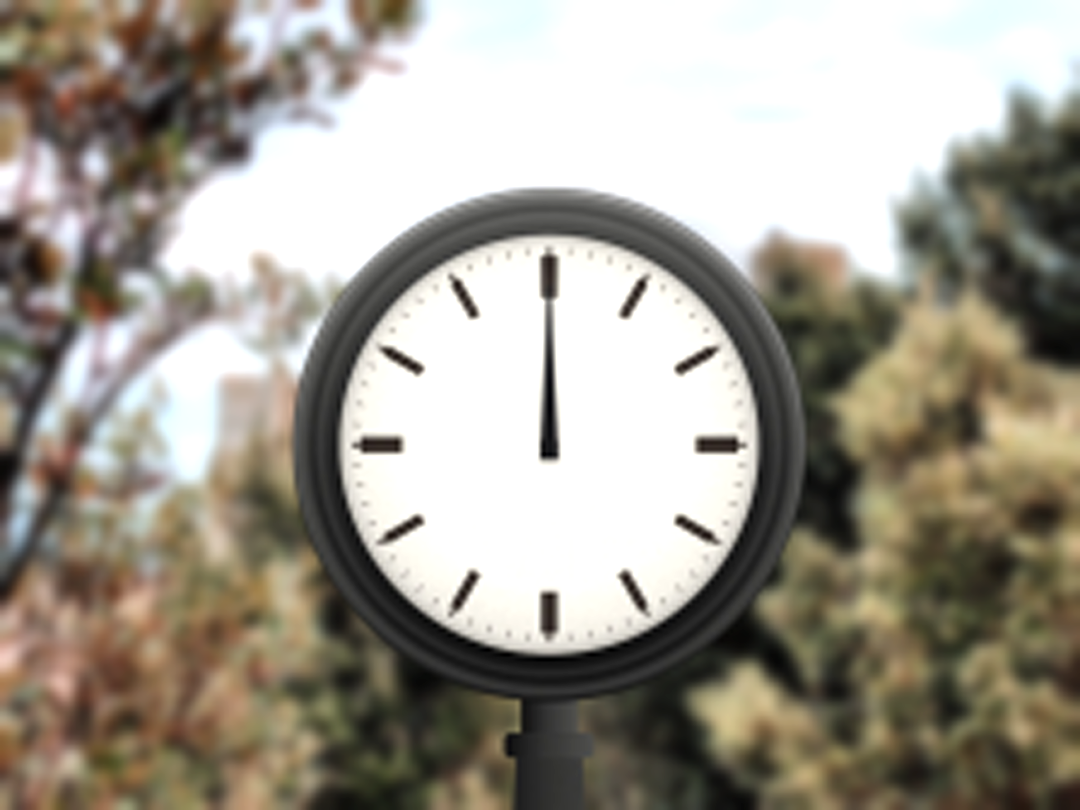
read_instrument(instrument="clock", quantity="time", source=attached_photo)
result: 12:00
